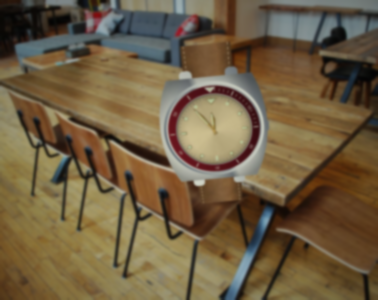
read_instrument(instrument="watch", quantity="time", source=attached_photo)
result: 11:54
